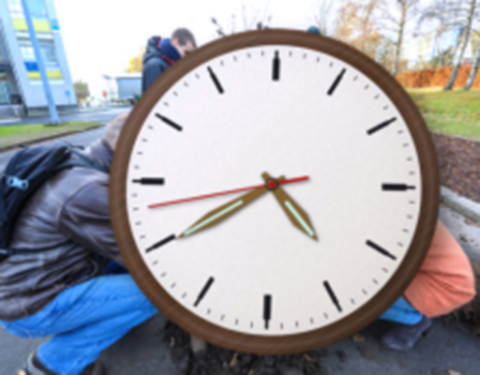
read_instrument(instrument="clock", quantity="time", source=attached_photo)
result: 4:39:43
